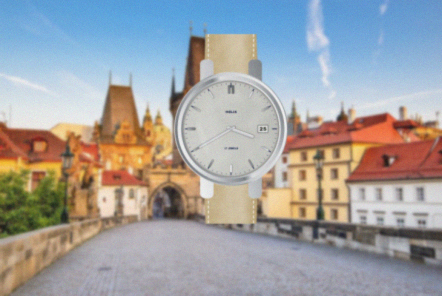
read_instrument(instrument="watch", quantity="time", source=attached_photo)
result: 3:40
